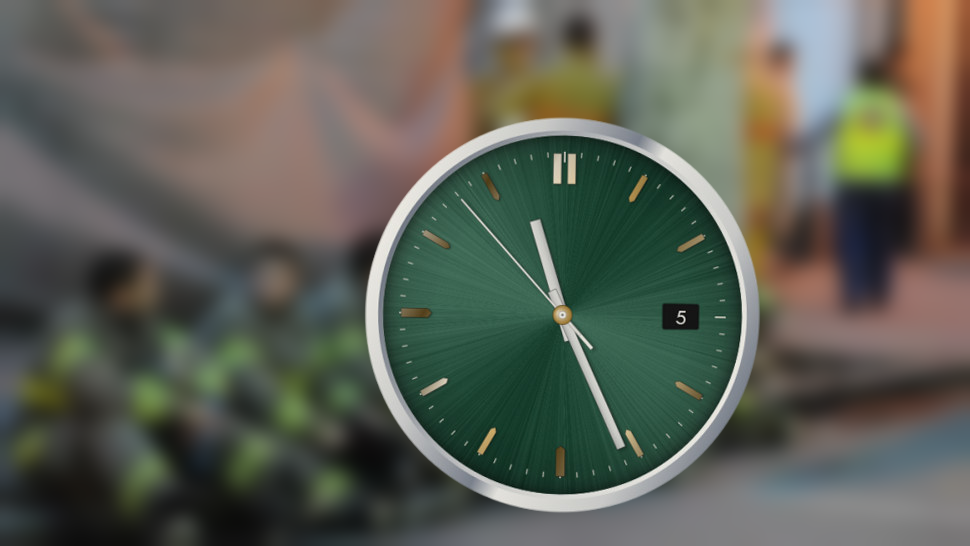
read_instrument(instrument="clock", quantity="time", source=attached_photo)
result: 11:25:53
